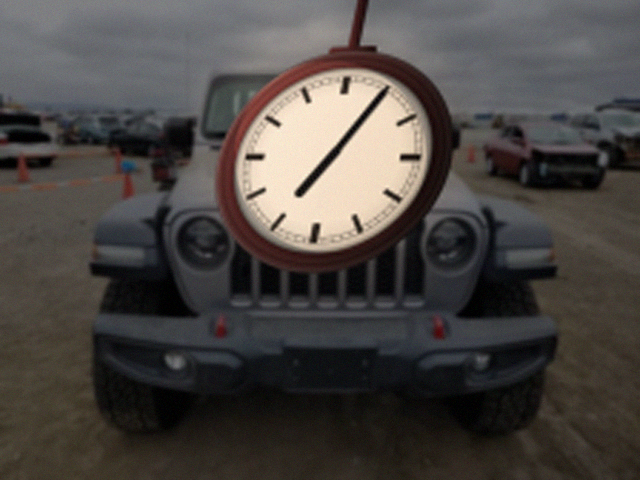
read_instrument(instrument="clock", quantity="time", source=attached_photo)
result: 7:05
